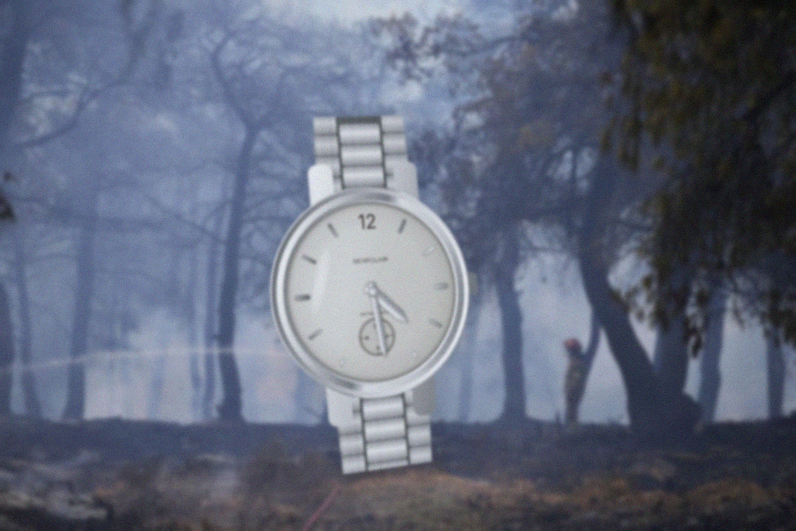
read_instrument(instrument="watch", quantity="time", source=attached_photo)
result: 4:29
